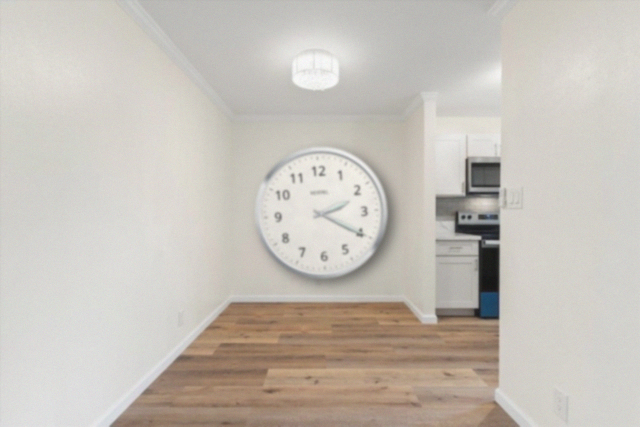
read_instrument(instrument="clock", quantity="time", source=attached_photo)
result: 2:20
